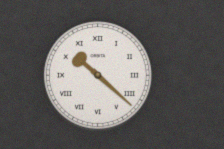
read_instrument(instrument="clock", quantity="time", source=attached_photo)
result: 10:22
